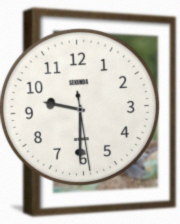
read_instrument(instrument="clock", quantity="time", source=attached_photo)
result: 9:30:29
